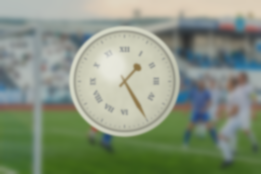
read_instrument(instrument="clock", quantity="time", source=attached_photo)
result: 1:25
